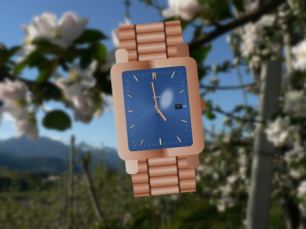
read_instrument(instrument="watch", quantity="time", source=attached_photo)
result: 4:59
